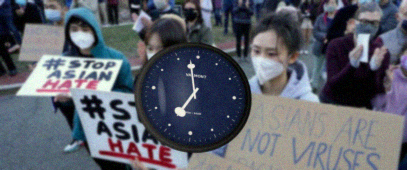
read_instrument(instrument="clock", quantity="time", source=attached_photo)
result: 6:58
